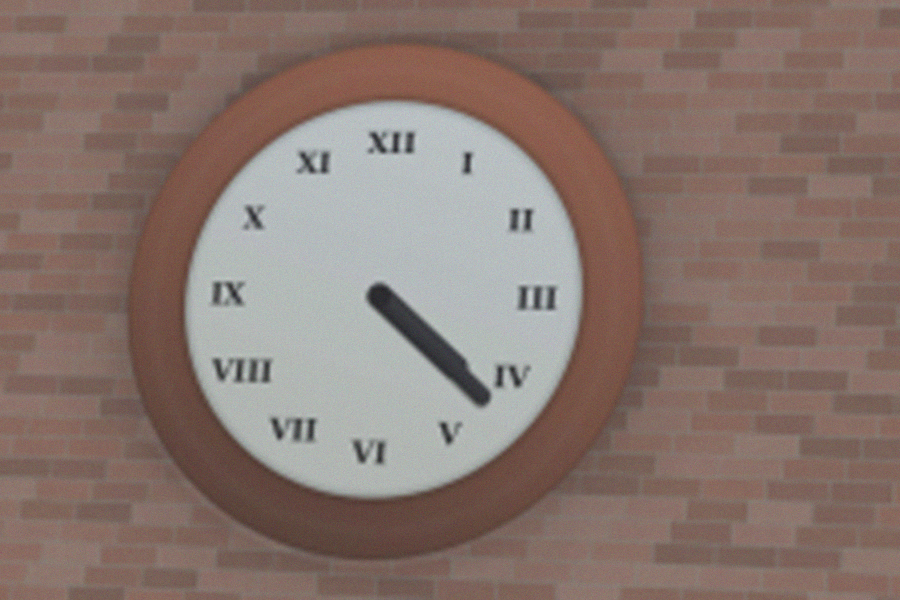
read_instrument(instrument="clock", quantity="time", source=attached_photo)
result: 4:22
